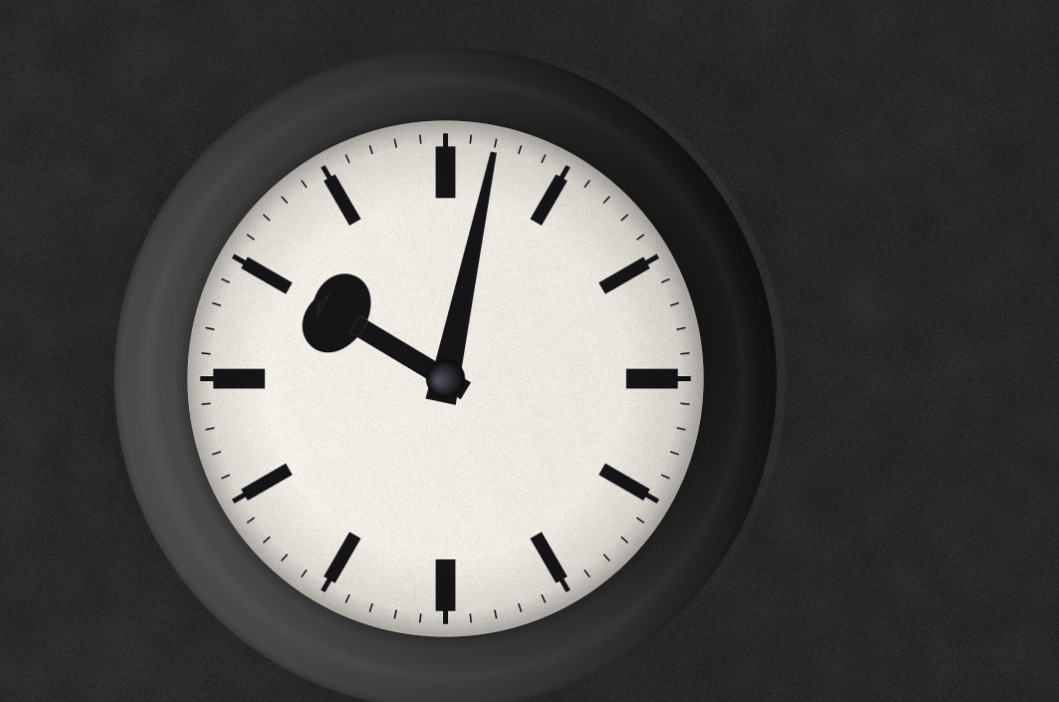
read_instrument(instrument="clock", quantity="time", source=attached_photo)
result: 10:02
